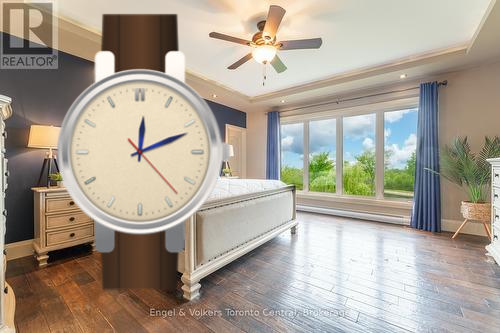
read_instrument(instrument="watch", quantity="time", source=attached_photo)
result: 12:11:23
